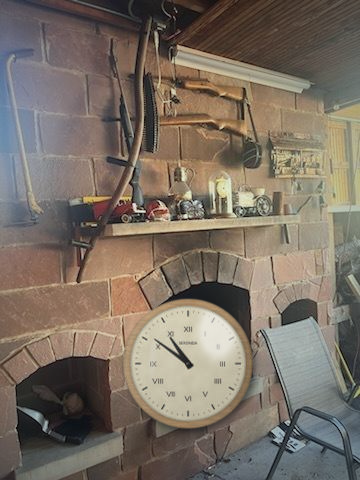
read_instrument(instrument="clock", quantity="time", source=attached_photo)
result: 10:51
